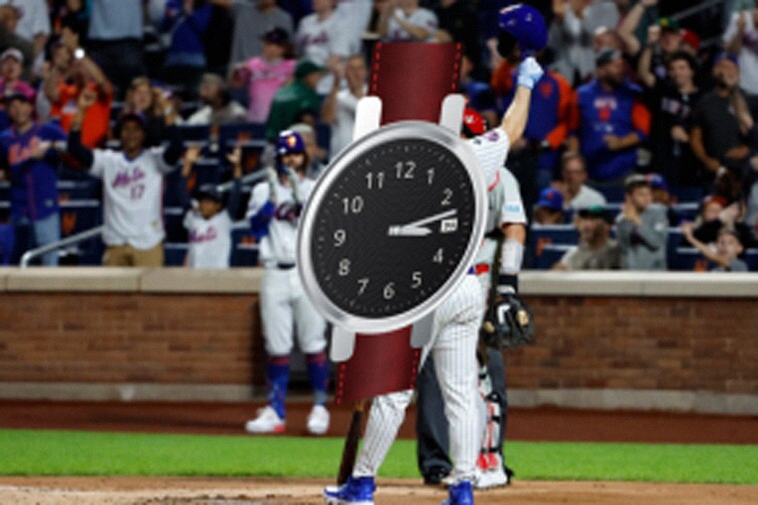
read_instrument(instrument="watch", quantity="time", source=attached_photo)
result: 3:13
